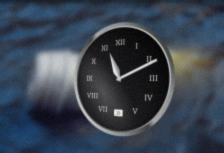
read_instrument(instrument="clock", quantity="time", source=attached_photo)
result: 11:11
